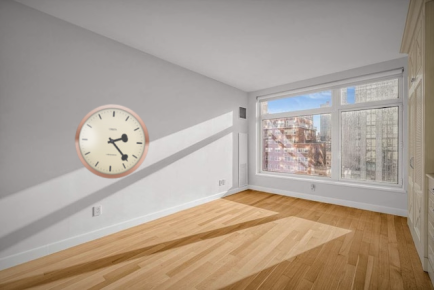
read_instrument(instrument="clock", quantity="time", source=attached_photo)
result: 2:23
